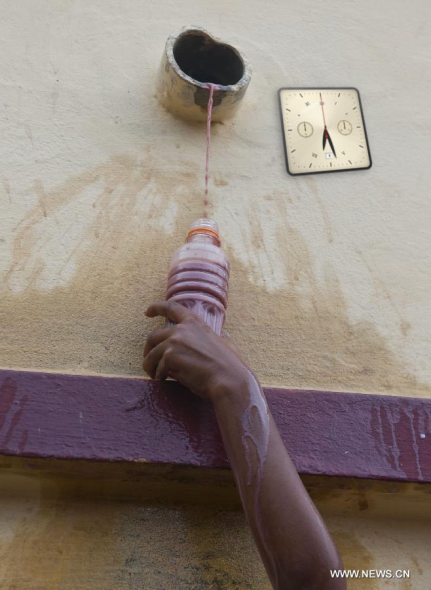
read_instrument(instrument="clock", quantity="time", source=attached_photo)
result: 6:28
